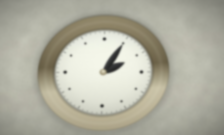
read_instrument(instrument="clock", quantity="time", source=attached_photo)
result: 2:05
